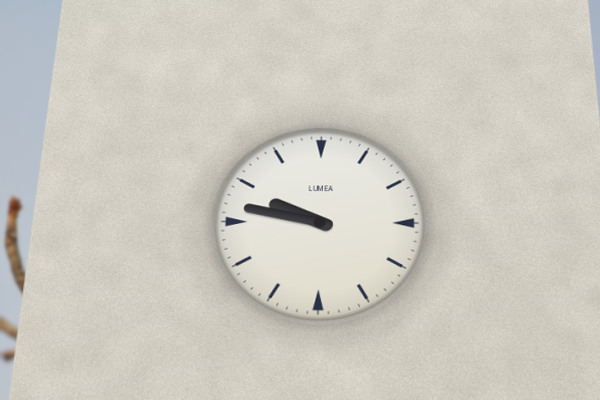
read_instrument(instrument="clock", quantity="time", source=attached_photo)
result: 9:47
